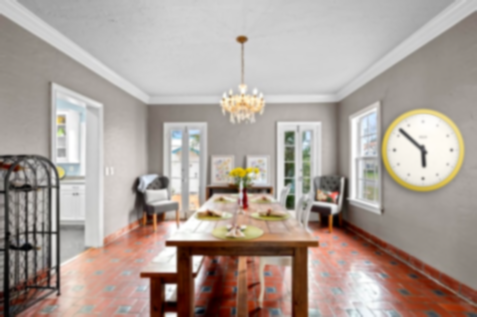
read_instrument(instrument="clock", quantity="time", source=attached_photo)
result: 5:52
